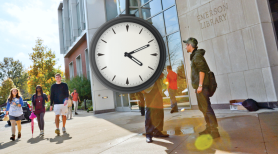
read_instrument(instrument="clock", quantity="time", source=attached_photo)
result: 4:11
